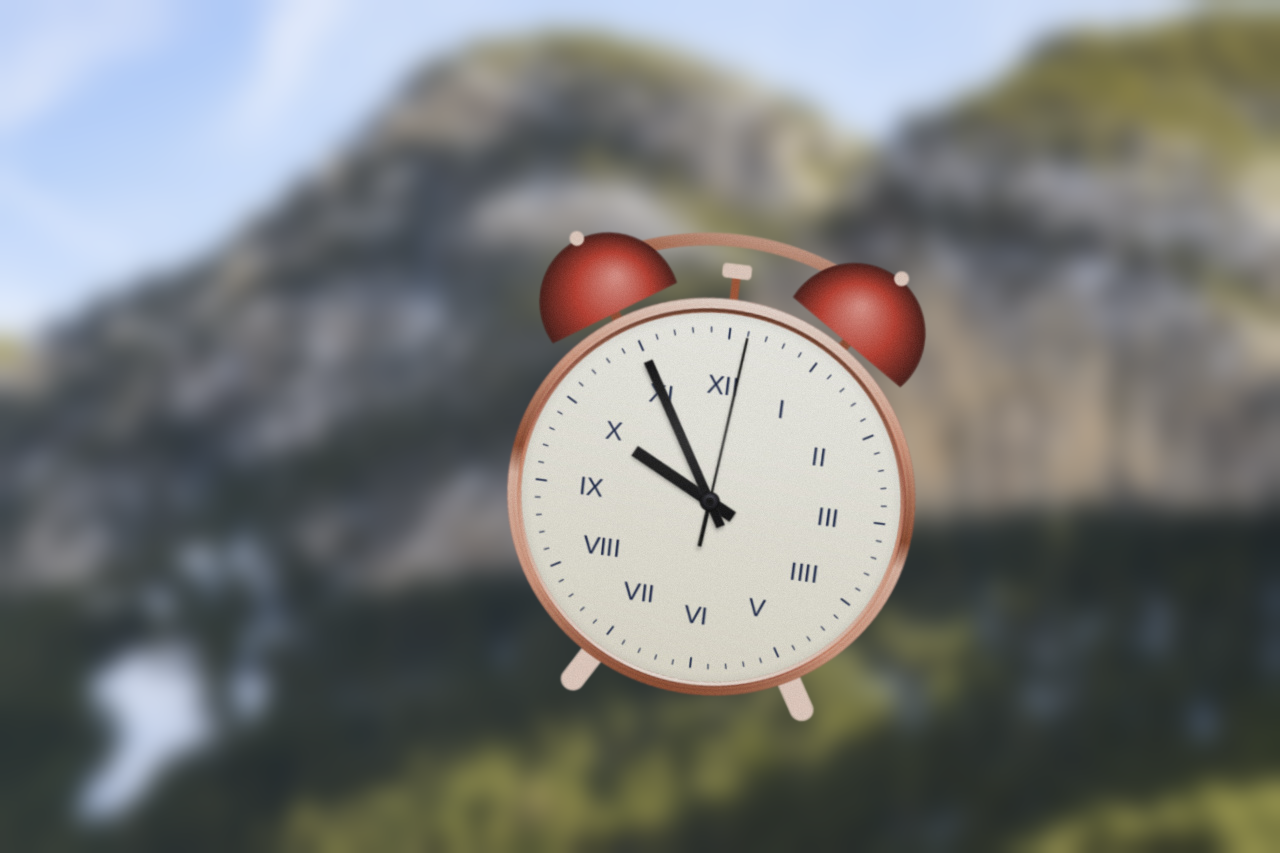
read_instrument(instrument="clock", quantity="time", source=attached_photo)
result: 9:55:01
